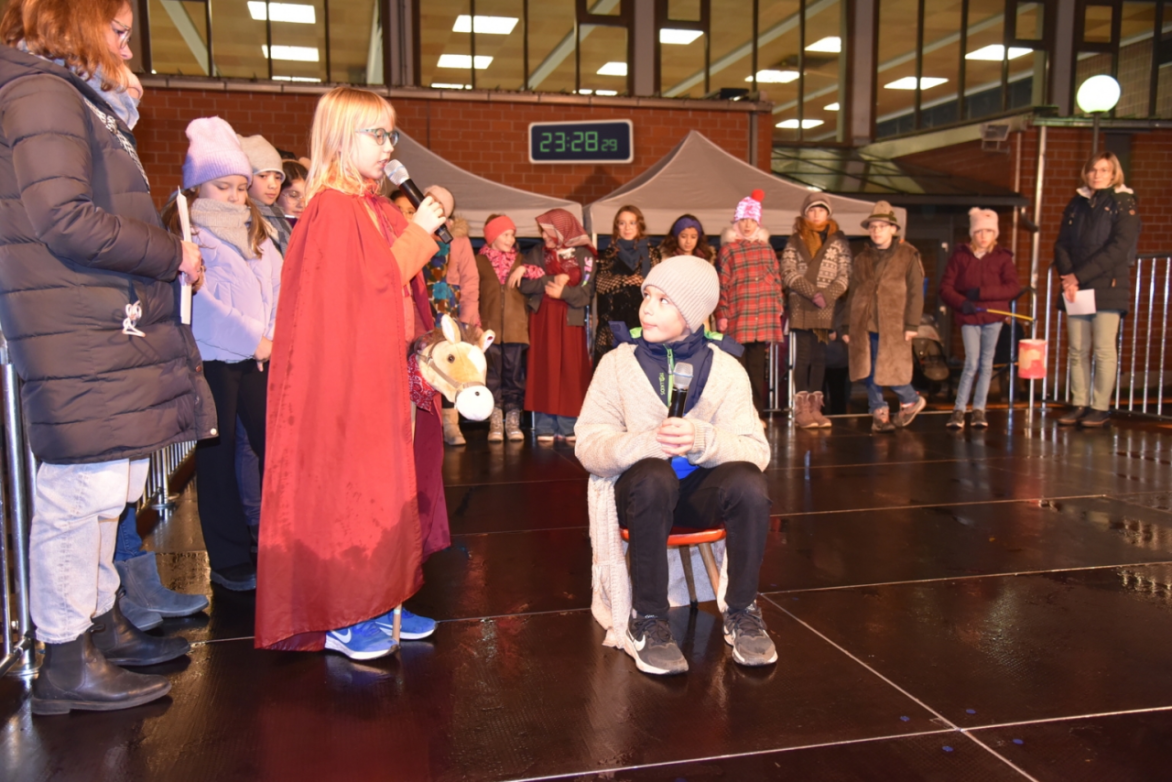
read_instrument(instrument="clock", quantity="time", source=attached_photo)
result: 23:28
